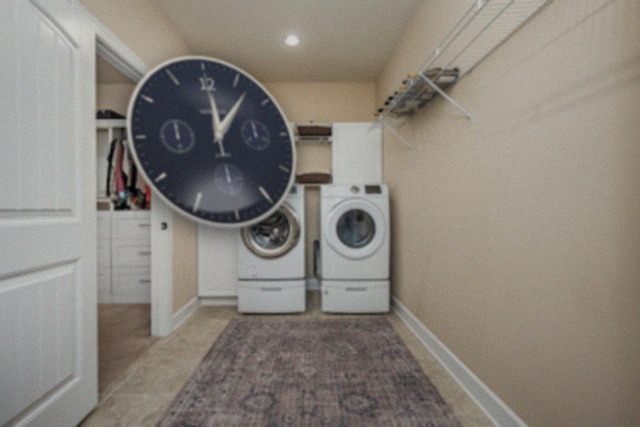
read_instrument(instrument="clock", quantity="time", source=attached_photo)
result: 12:07
